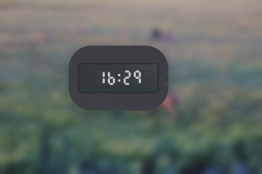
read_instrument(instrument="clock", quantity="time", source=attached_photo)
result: 16:29
